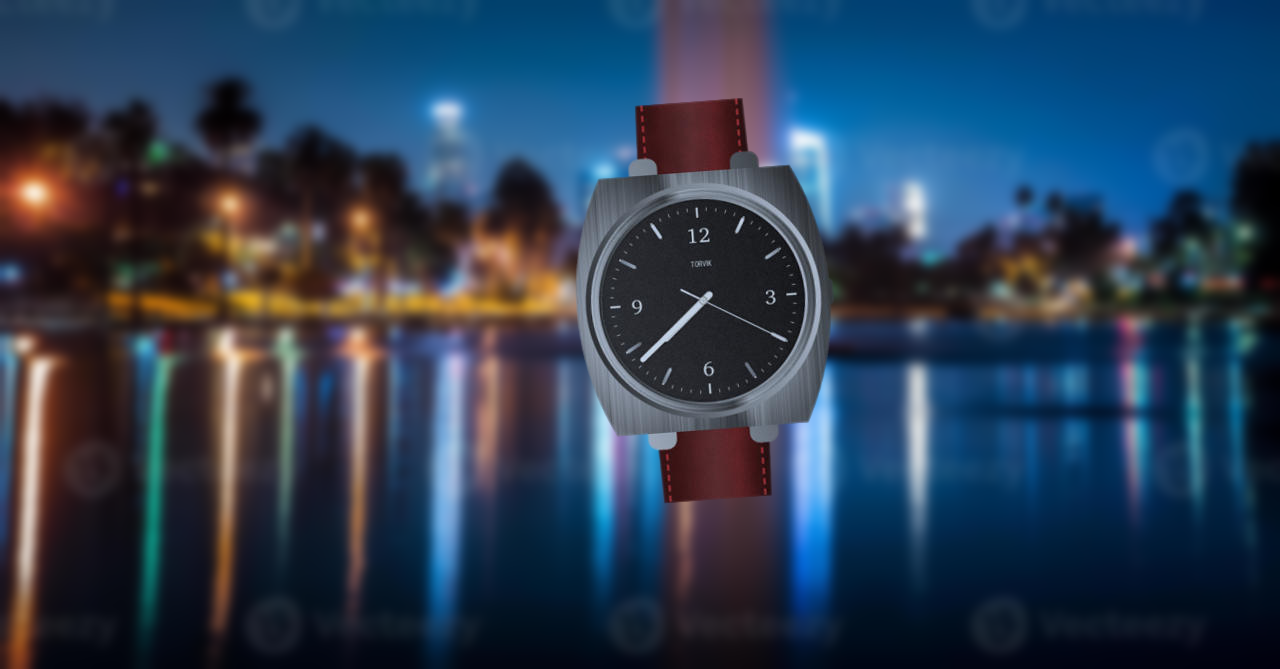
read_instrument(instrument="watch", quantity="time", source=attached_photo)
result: 7:38:20
